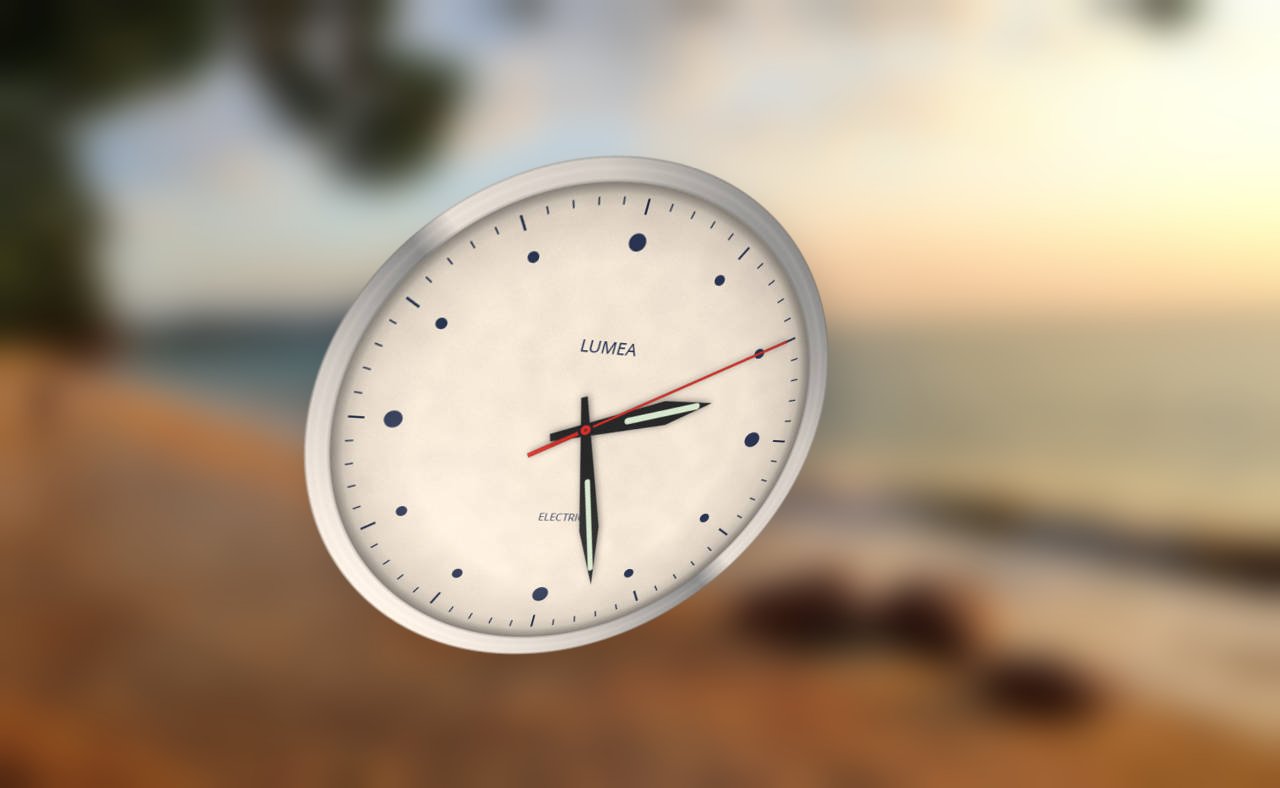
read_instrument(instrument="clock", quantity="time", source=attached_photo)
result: 2:27:10
